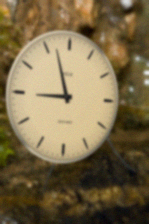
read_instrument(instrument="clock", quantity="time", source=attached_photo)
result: 8:57
